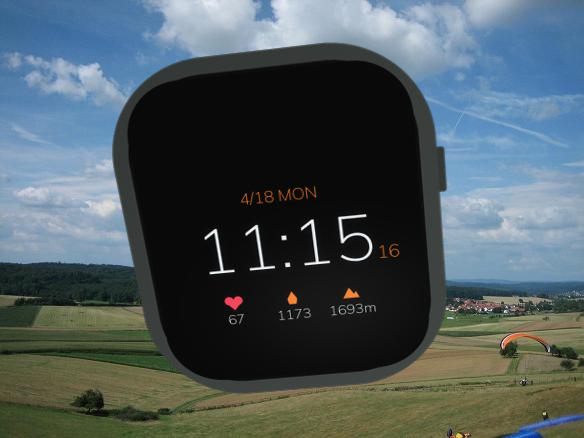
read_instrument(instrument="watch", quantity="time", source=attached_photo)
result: 11:15:16
